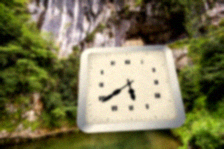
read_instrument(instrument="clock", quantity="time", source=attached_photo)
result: 5:39
